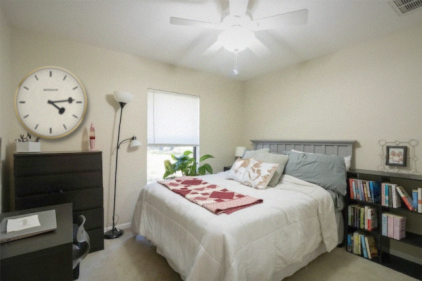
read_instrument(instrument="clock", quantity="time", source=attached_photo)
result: 4:14
